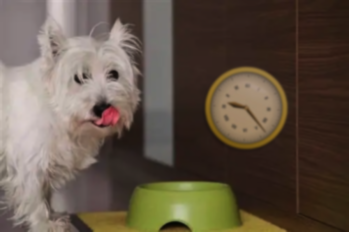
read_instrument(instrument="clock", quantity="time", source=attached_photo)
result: 9:23
